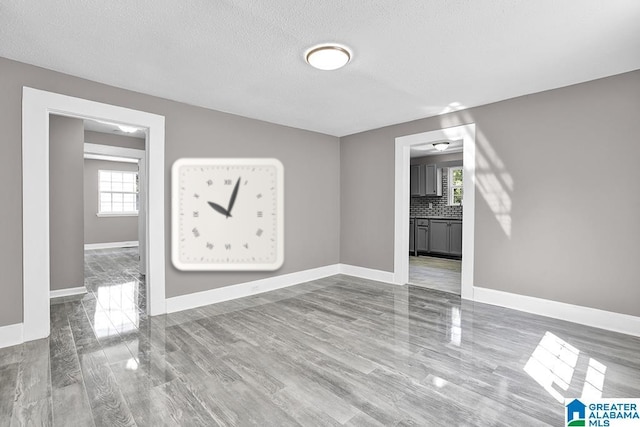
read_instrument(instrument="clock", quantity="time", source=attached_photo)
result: 10:03
